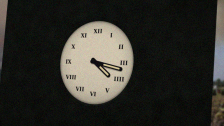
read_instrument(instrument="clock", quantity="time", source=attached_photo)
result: 4:17
